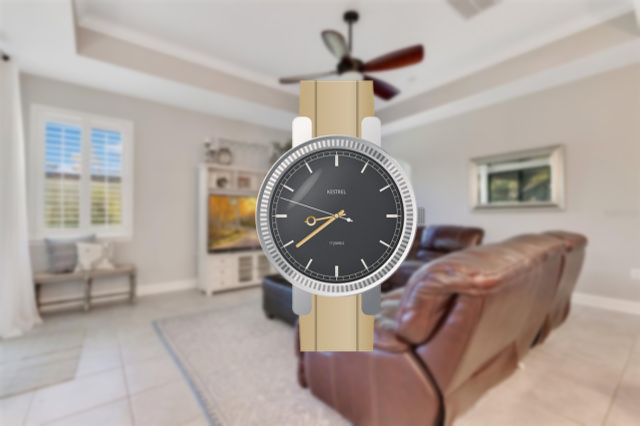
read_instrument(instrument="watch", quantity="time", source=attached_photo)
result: 8:38:48
